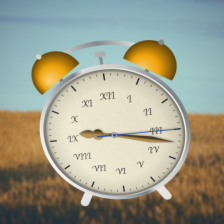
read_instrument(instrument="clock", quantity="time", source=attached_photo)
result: 9:17:15
